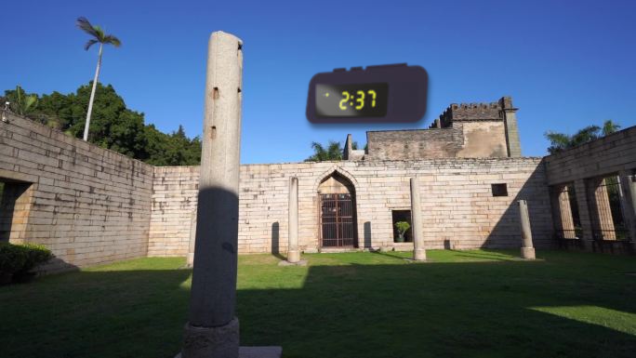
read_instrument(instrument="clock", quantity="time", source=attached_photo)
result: 2:37
